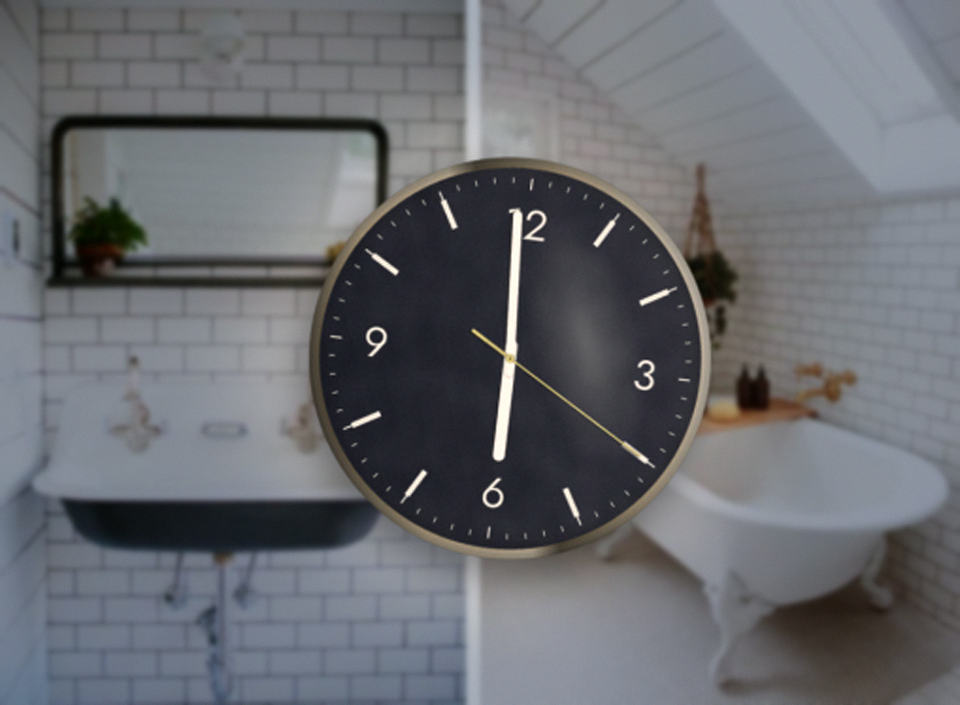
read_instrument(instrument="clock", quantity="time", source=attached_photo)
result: 5:59:20
